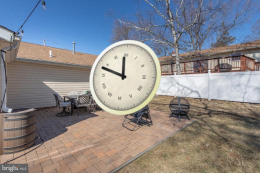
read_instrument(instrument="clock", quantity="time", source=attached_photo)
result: 11:48
